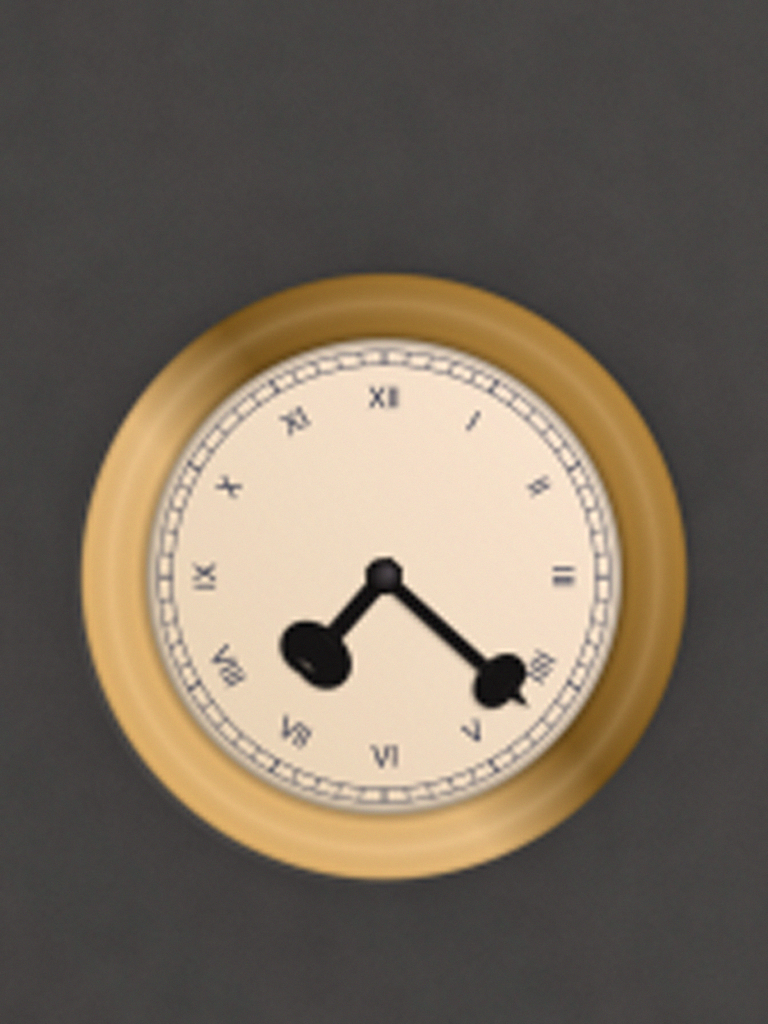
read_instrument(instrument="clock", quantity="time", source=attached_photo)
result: 7:22
